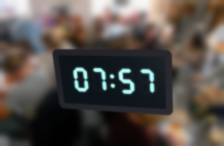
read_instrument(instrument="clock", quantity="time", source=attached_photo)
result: 7:57
